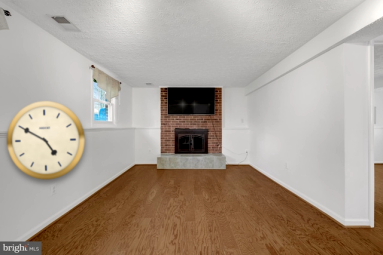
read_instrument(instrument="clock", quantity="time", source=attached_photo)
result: 4:50
